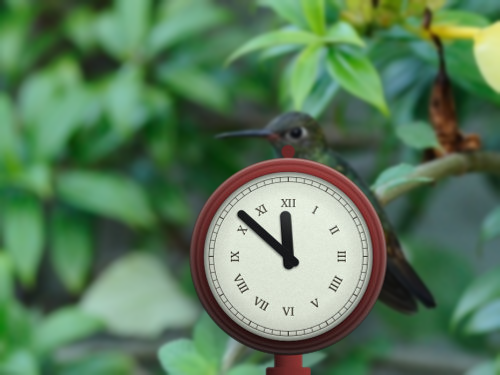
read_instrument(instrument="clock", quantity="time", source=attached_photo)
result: 11:52
